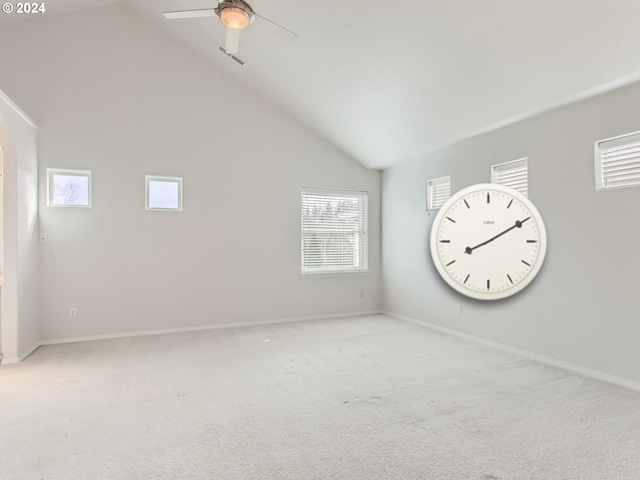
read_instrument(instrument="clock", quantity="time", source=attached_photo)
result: 8:10
